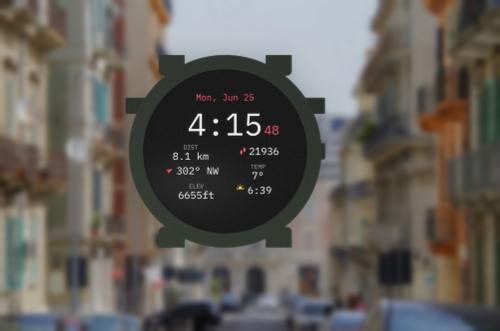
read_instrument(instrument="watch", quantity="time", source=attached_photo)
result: 4:15:48
